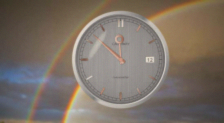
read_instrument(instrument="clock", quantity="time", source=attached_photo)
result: 11:52
